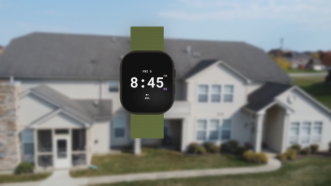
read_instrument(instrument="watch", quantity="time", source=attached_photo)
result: 8:45
